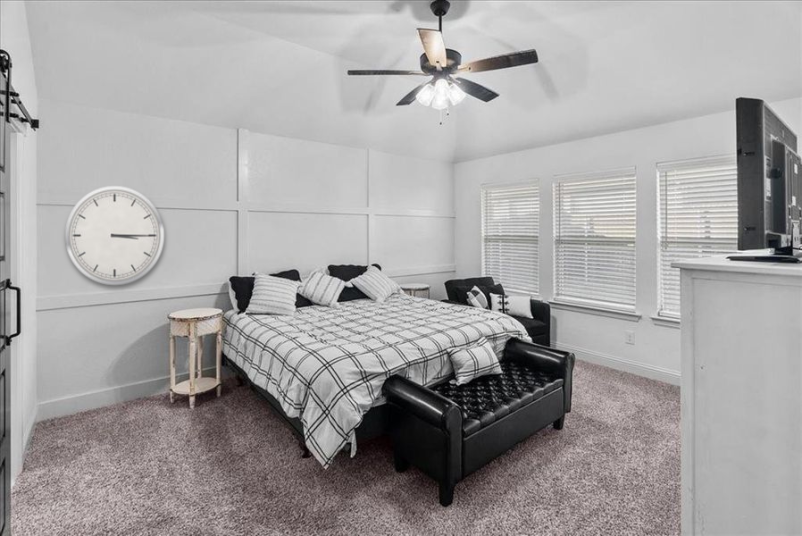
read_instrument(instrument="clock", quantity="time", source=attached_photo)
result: 3:15
